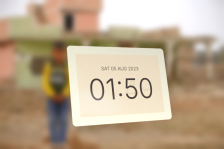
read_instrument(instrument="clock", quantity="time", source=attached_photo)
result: 1:50
